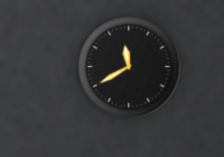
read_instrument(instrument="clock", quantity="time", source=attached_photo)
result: 11:40
